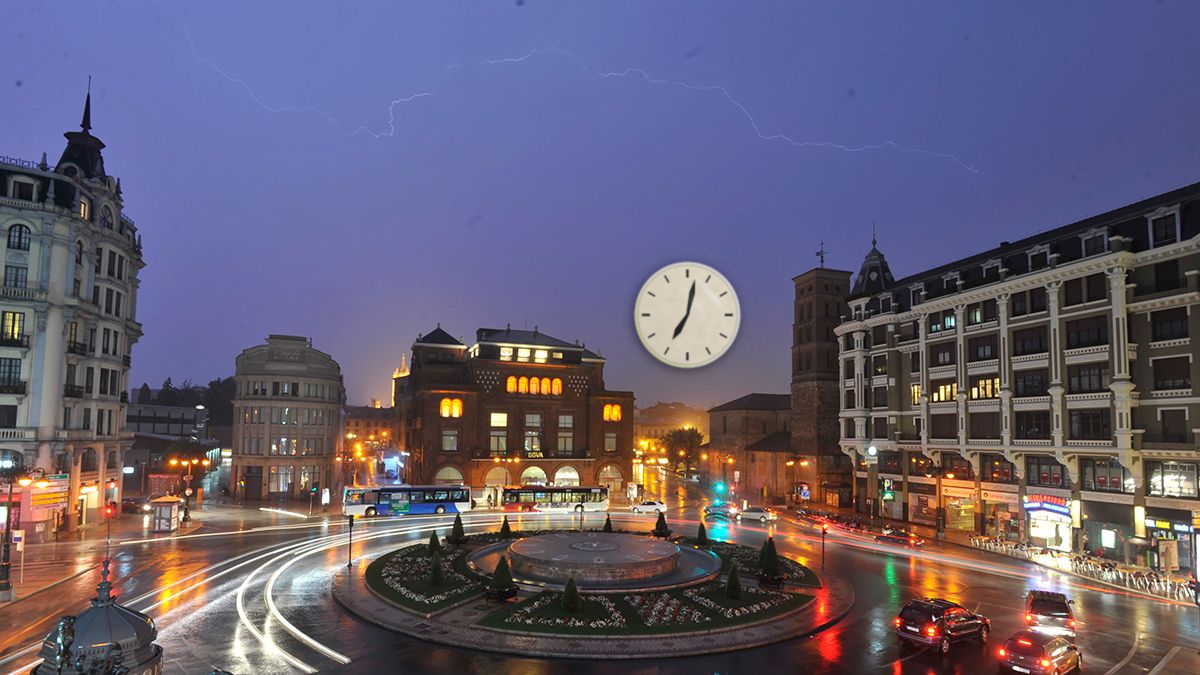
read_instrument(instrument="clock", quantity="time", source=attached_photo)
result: 7:02
